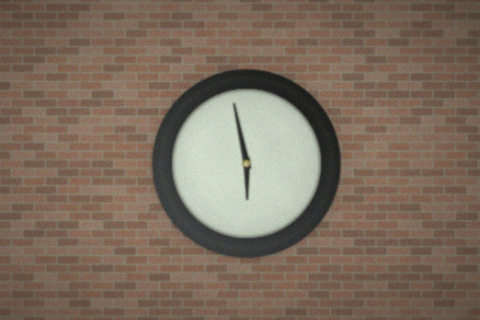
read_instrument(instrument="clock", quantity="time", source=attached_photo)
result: 5:58
